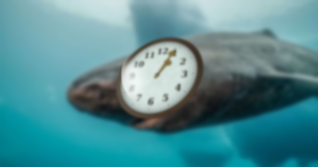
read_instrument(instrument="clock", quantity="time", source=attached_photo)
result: 1:04
